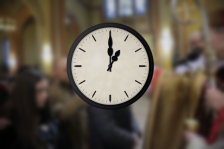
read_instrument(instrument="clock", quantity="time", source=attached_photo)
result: 1:00
